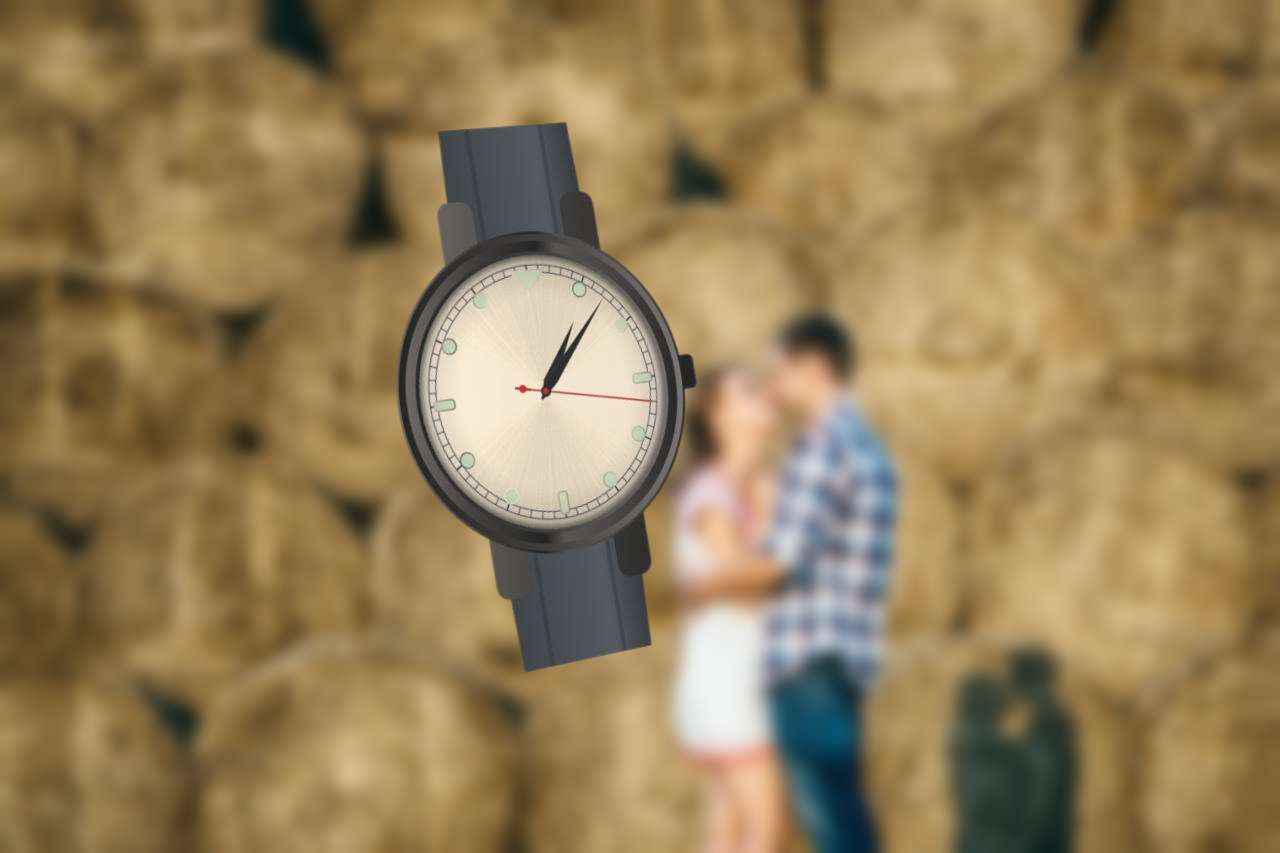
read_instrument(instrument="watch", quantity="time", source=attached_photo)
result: 1:07:17
